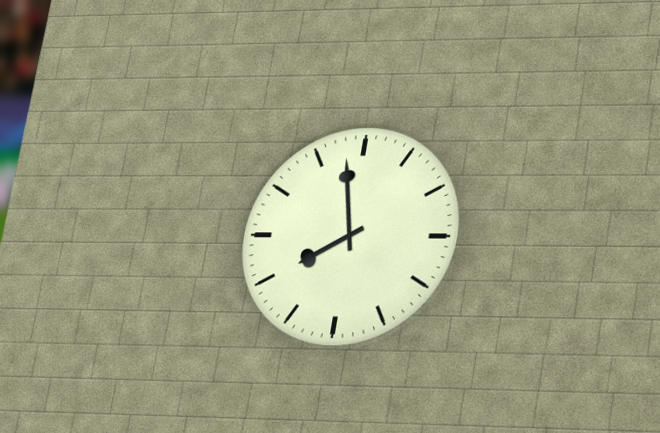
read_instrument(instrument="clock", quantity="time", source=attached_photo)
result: 7:58
